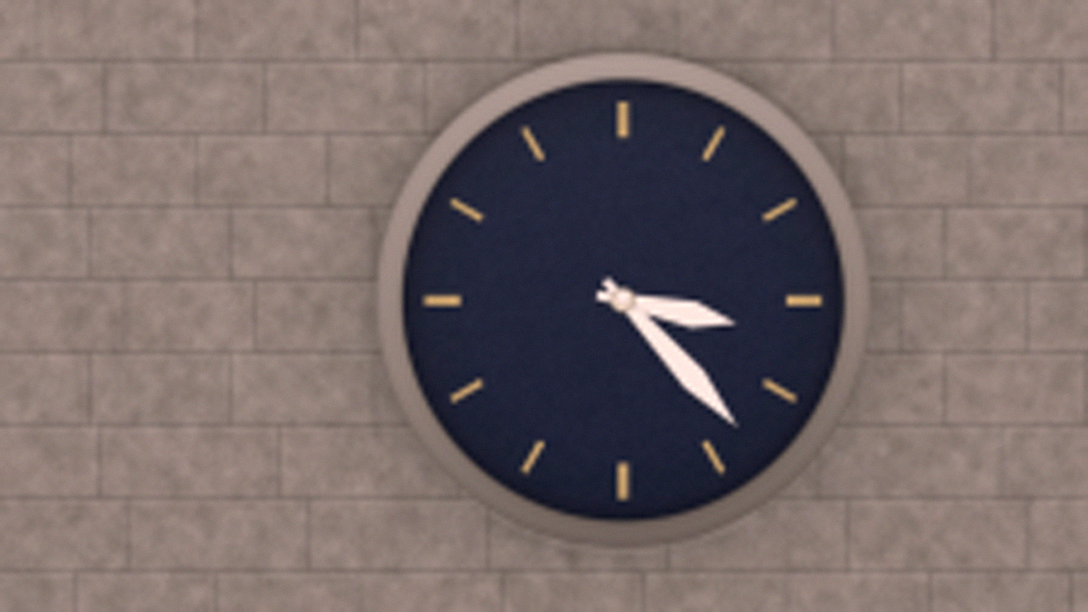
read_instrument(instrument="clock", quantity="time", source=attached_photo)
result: 3:23
